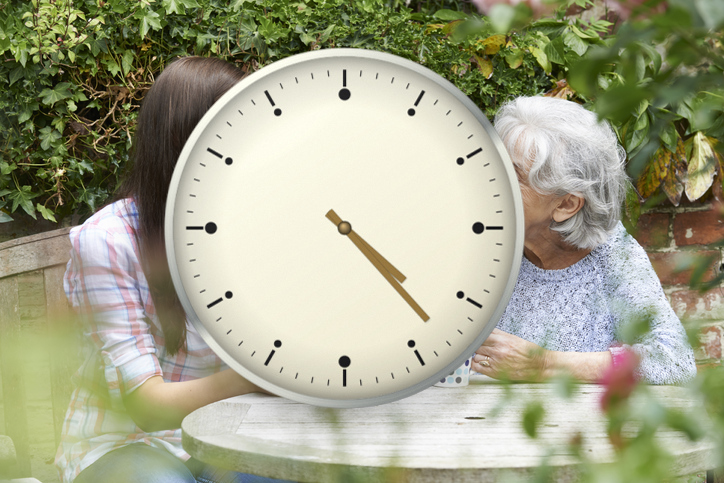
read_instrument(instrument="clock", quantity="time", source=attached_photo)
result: 4:23
